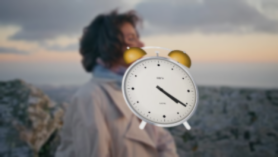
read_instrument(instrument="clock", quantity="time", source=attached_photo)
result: 4:21
